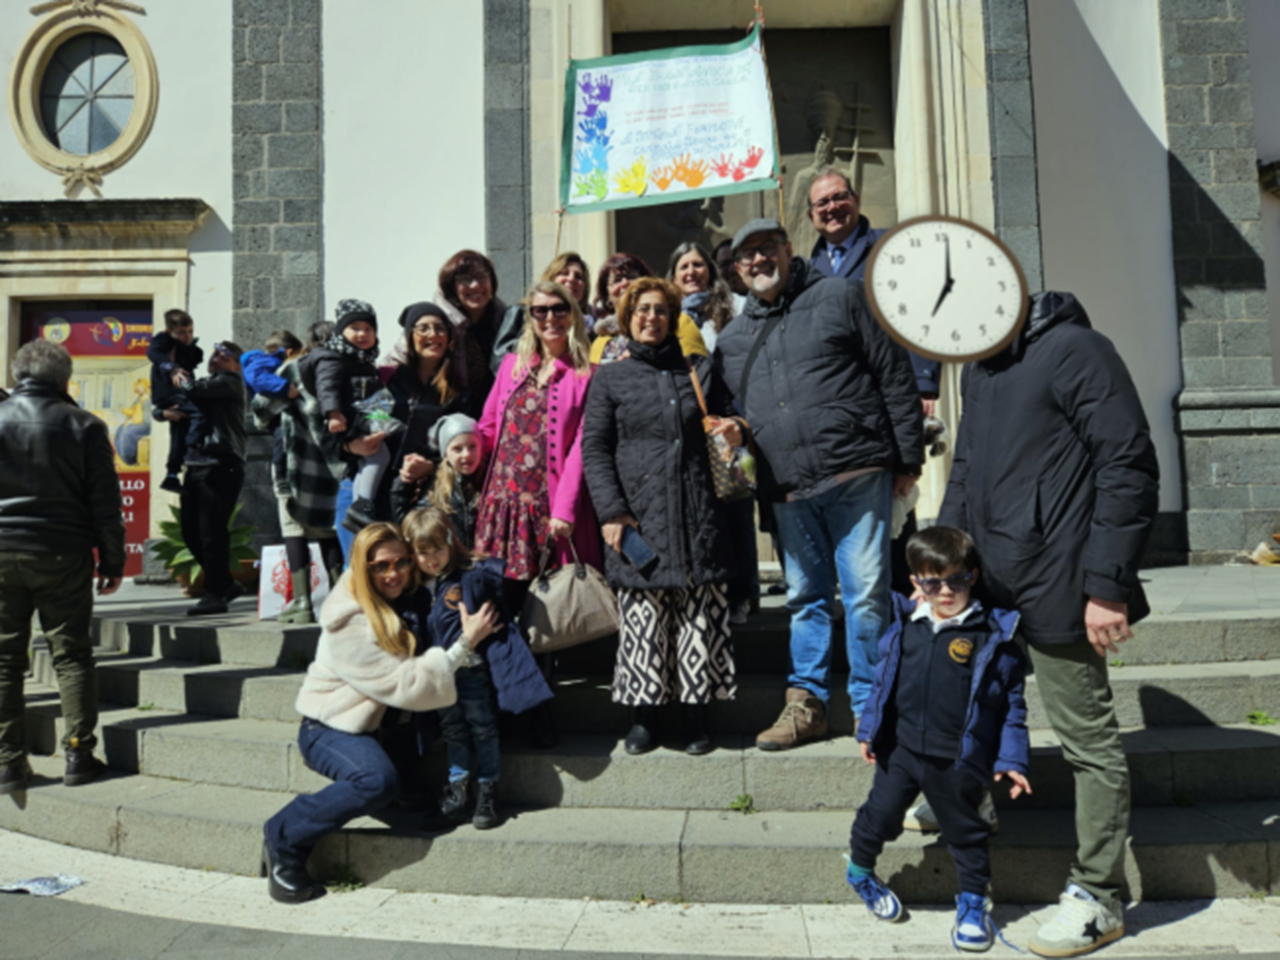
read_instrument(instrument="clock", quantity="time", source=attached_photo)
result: 7:01
